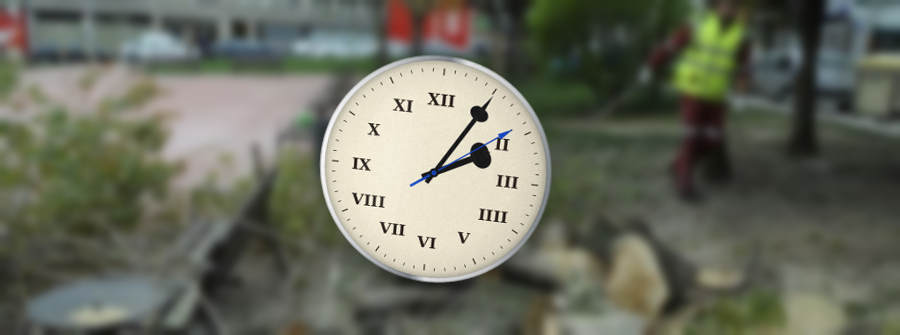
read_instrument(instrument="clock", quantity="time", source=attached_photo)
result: 2:05:09
